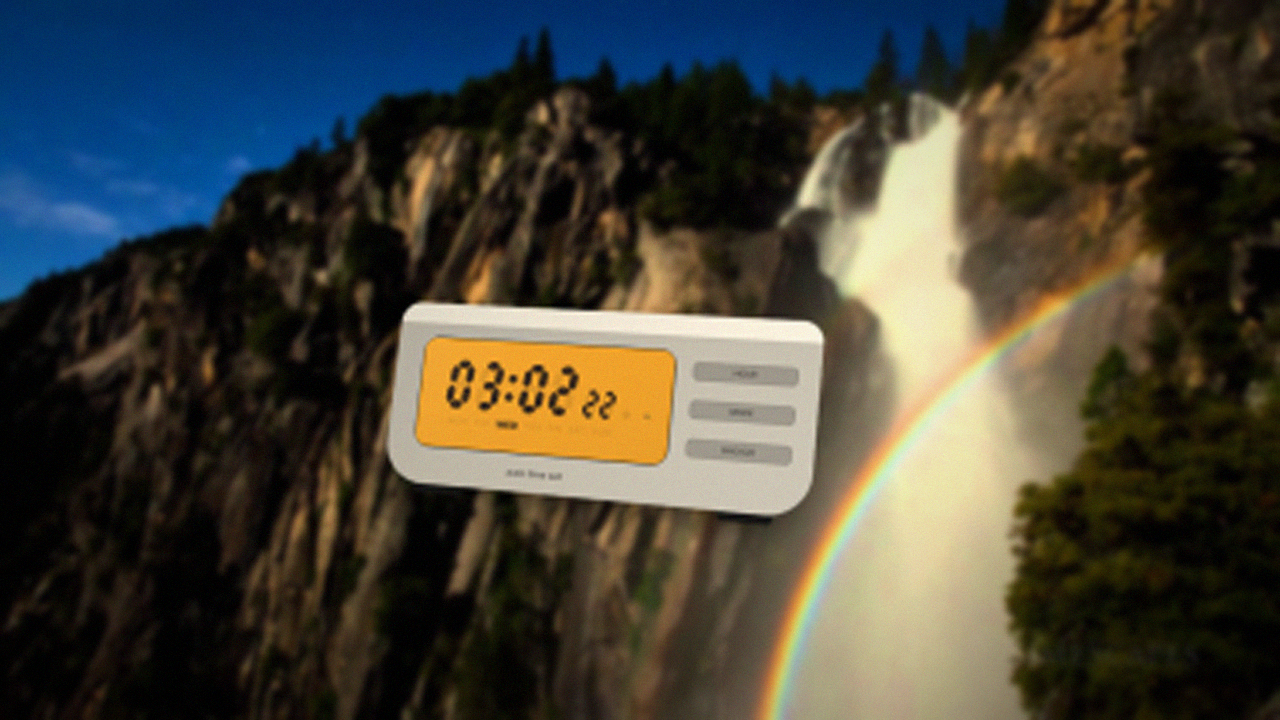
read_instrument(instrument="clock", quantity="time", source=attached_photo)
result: 3:02:22
